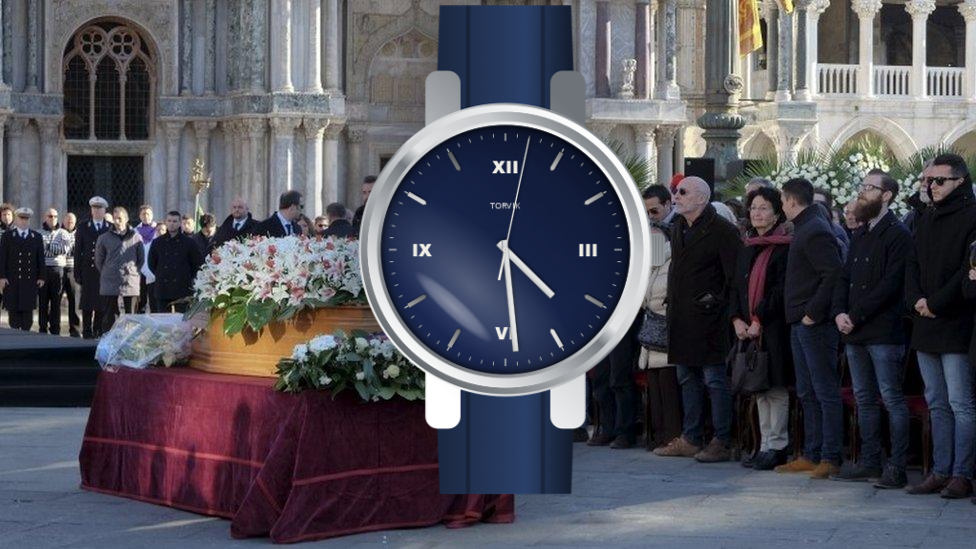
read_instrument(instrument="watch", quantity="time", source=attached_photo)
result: 4:29:02
